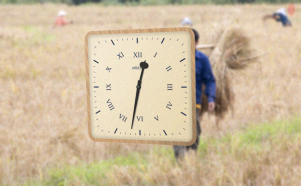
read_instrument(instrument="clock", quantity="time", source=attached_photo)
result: 12:32
